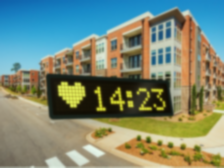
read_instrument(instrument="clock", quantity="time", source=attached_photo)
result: 14:23
